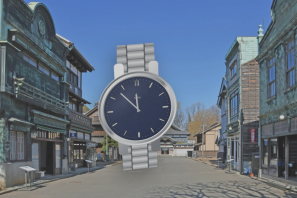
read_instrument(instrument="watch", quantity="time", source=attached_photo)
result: 11:53
